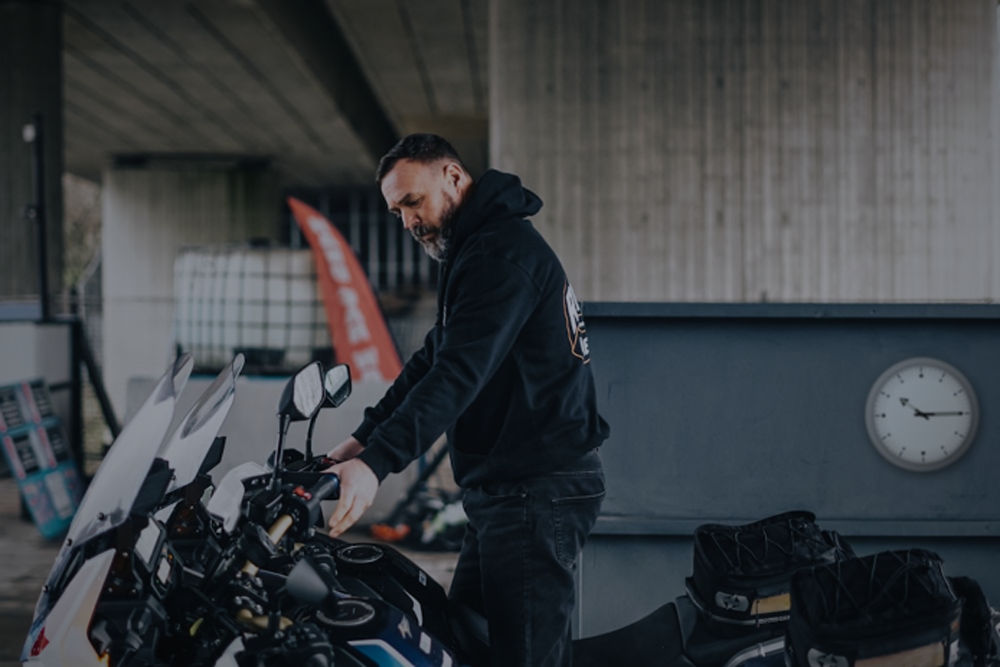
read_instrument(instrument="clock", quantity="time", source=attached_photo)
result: 10:15
